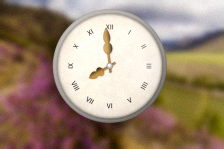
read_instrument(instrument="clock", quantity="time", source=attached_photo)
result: 7:59
